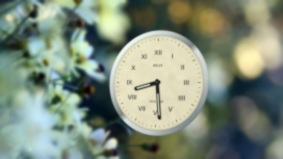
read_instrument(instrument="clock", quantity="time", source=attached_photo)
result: 8:29
